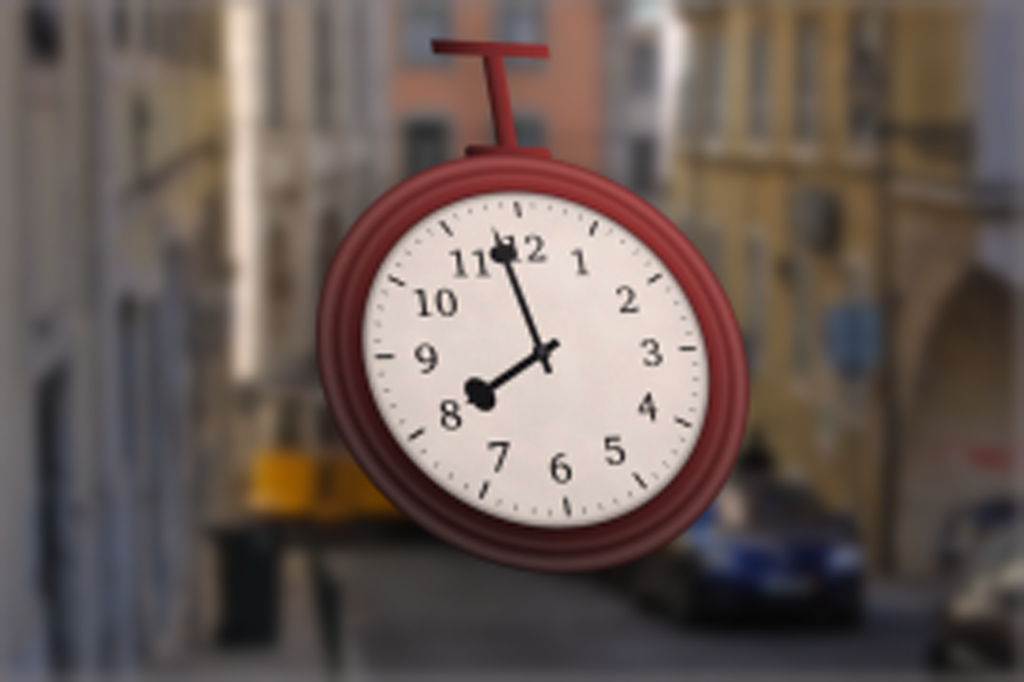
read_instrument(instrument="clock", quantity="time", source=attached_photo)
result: 7:58
